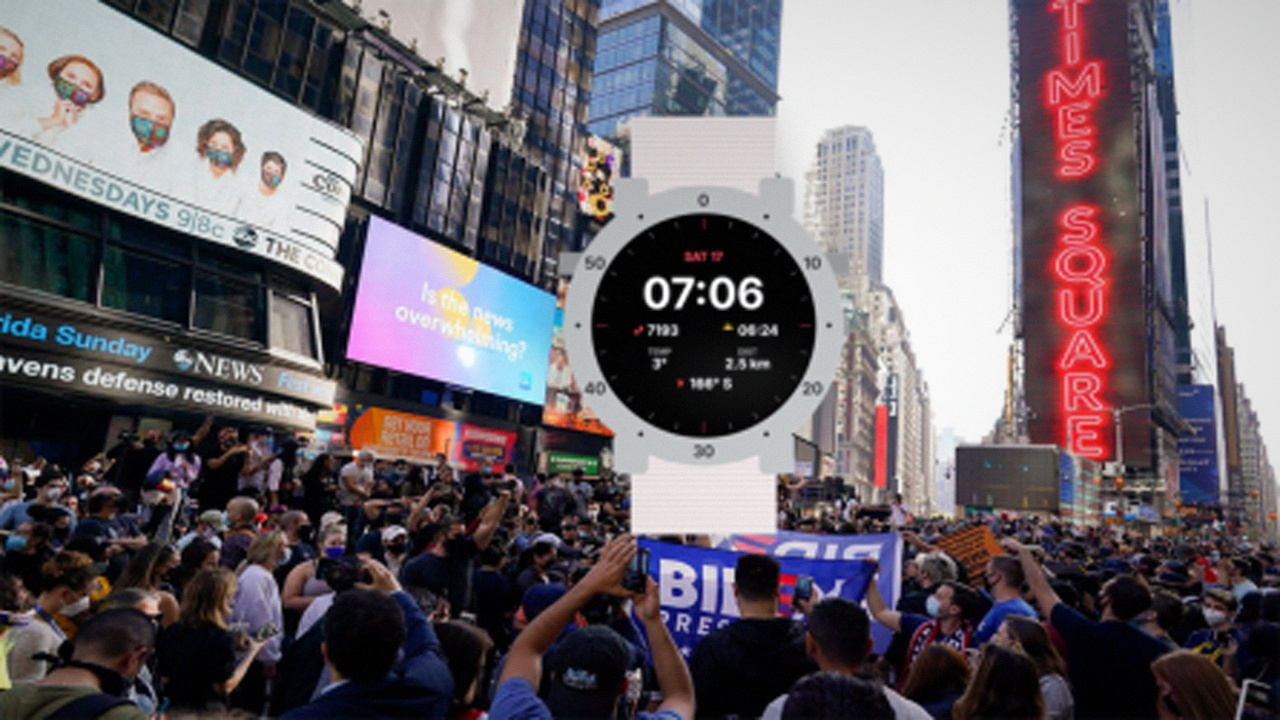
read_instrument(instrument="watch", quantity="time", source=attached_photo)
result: 7:06
